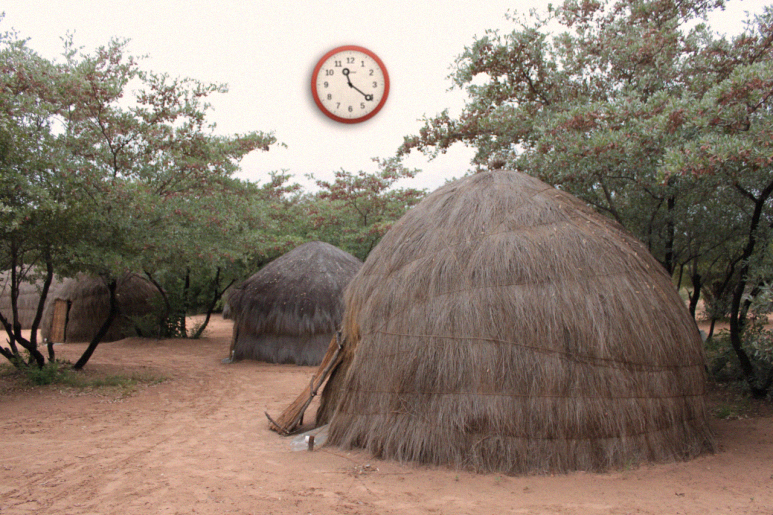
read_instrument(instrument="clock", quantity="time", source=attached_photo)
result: 11:21
